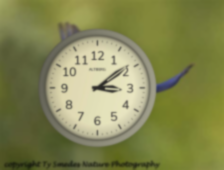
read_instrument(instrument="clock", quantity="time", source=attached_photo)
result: 3:09
